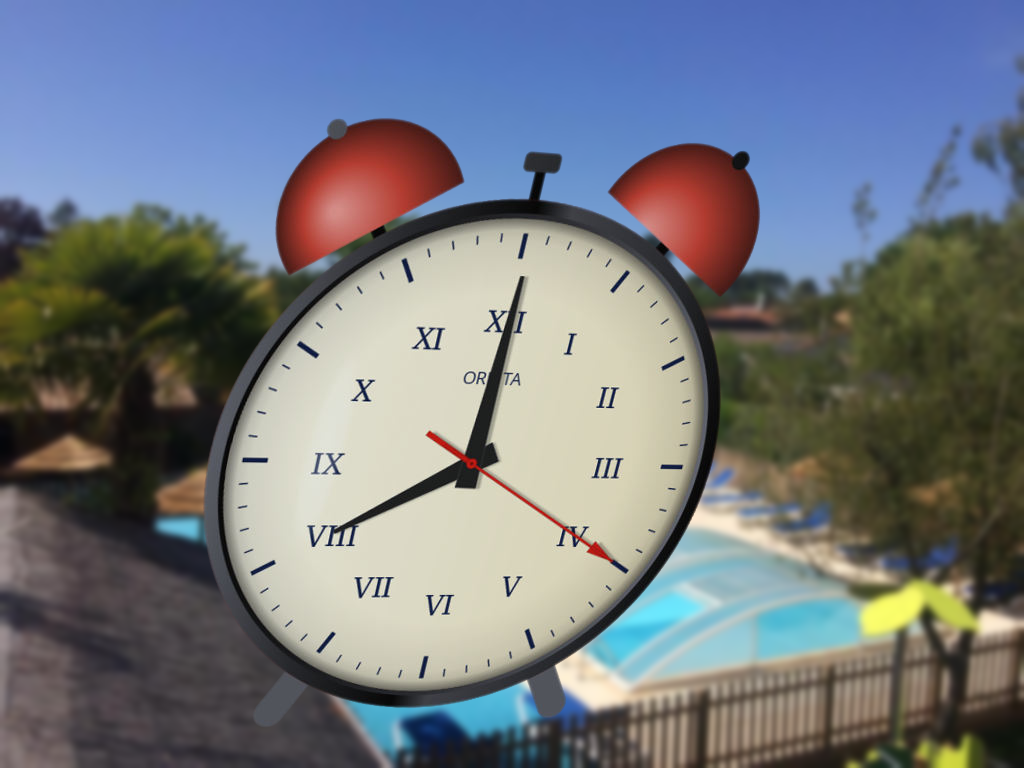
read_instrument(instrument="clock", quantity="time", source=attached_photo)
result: 8:00:20
